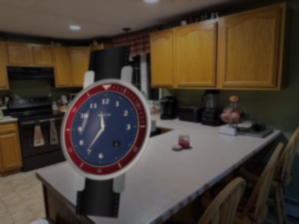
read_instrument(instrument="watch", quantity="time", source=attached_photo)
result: 11:36
